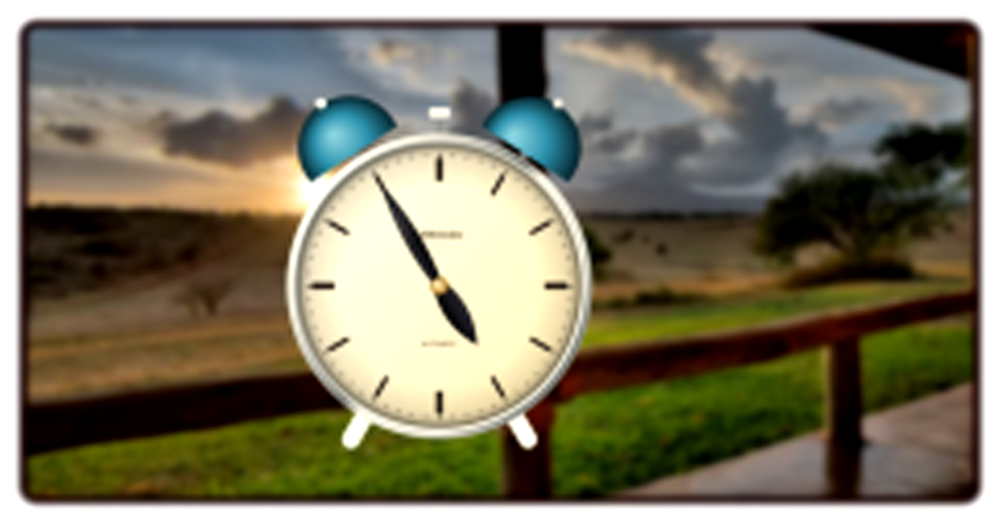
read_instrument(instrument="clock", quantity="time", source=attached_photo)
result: 4:55
